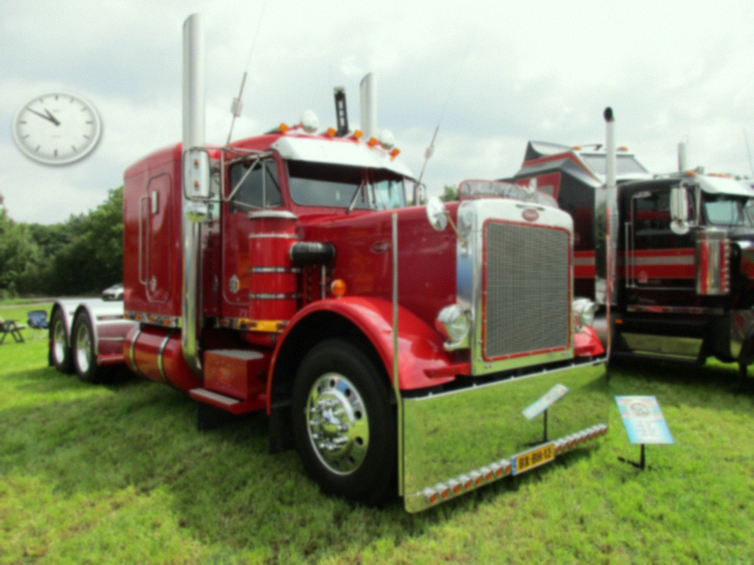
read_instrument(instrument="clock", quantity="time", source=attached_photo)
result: 10:50
